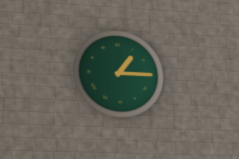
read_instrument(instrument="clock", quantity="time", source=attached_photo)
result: 1:15
